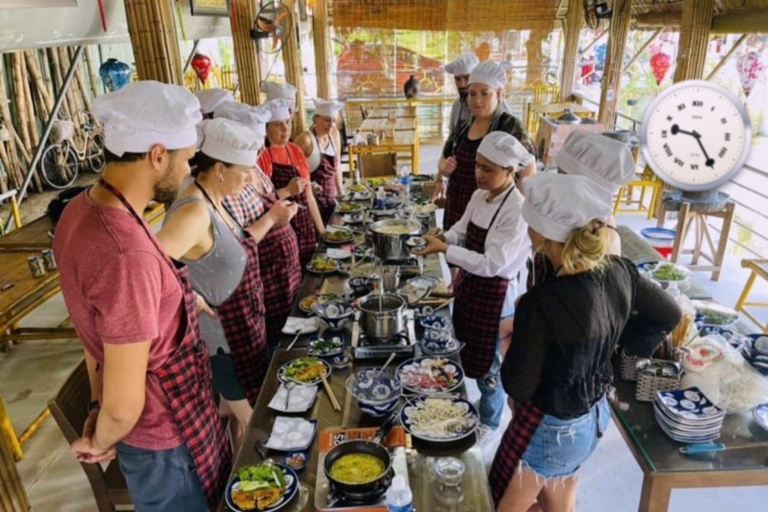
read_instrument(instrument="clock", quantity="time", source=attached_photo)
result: 9:25
